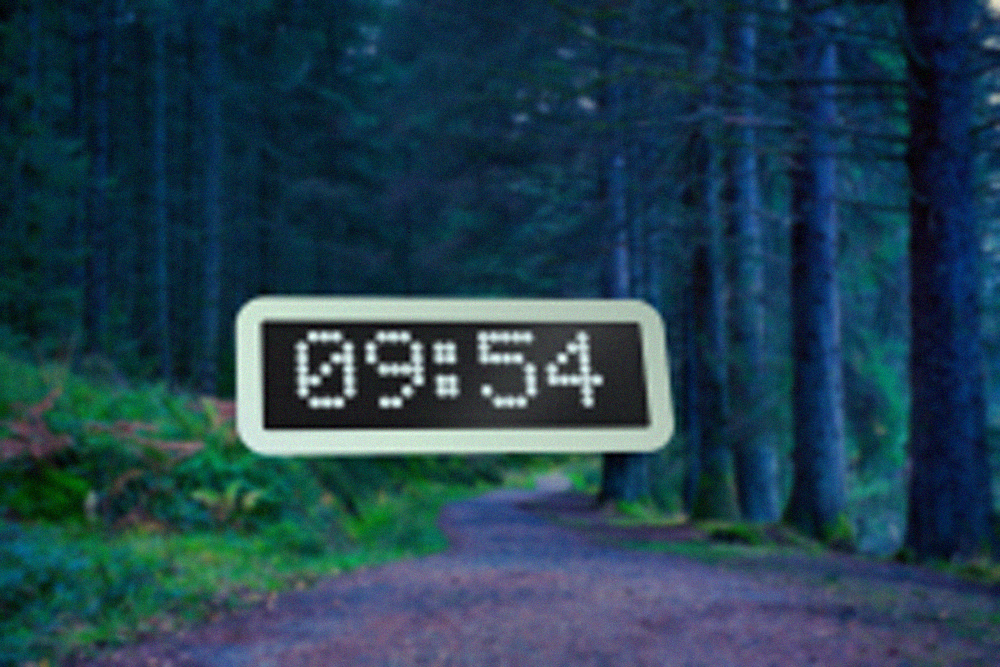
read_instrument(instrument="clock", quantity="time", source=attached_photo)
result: 9:54
